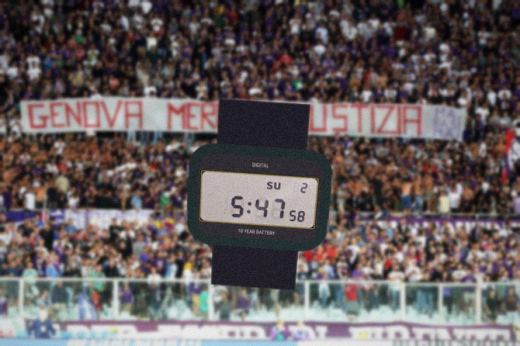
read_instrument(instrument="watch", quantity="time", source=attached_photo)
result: 5:47:58
